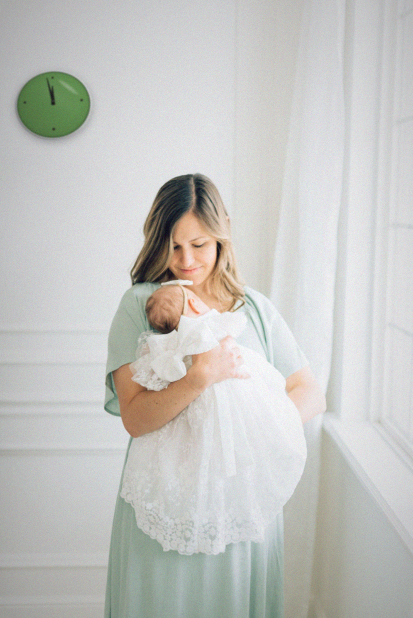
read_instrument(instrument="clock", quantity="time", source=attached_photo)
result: 11:58
